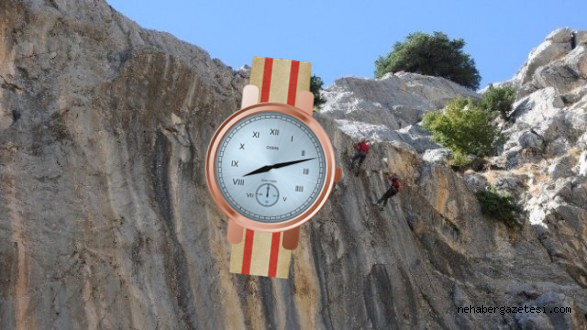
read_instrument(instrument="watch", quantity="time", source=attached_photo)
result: 8:12
